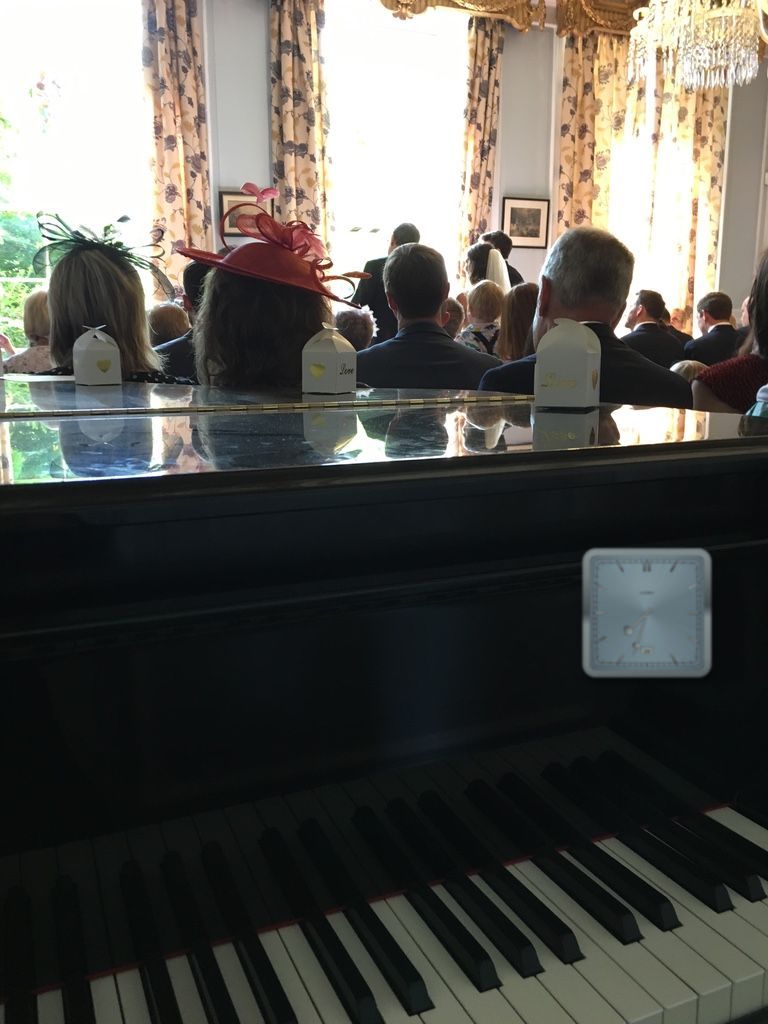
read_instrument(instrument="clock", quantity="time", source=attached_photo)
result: 7:33
